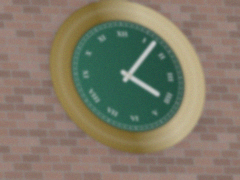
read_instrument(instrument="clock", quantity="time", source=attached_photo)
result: 4:07
